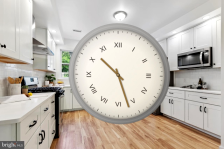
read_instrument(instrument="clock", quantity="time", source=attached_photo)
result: 10:27
